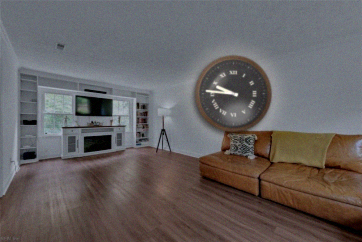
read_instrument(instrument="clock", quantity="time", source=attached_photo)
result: 9:46
